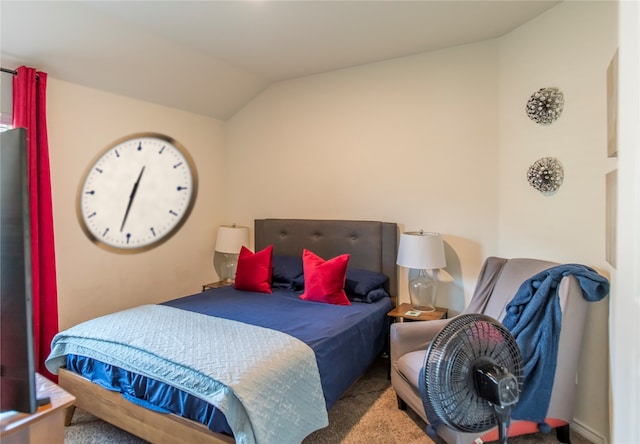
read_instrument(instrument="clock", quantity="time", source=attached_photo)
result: 12:32
